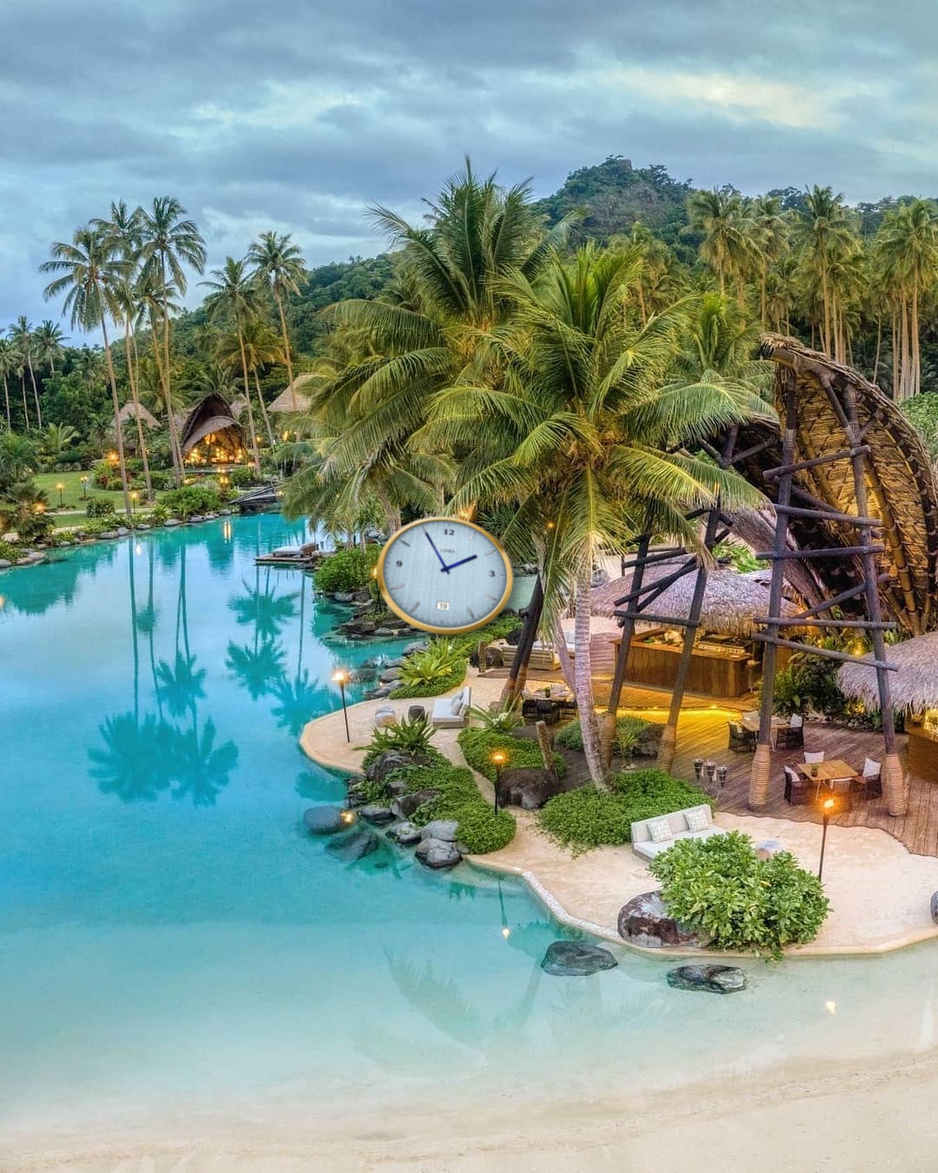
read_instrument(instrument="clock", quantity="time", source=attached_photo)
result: 1:55
